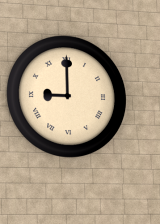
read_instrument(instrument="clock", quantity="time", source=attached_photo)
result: 9:00
